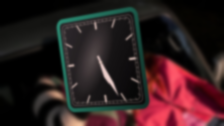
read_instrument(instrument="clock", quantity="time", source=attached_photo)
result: 5:26
